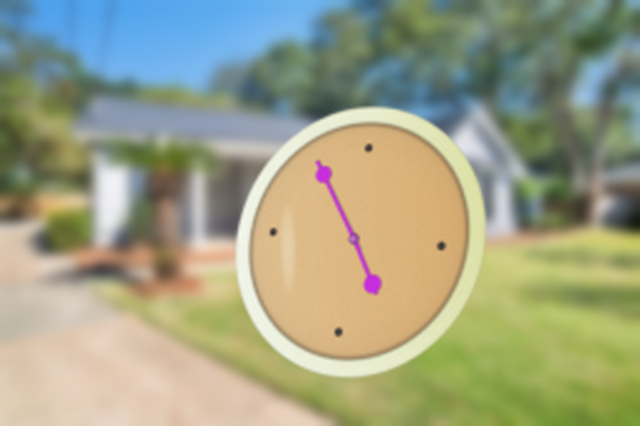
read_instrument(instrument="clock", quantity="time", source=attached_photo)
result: 4:54
